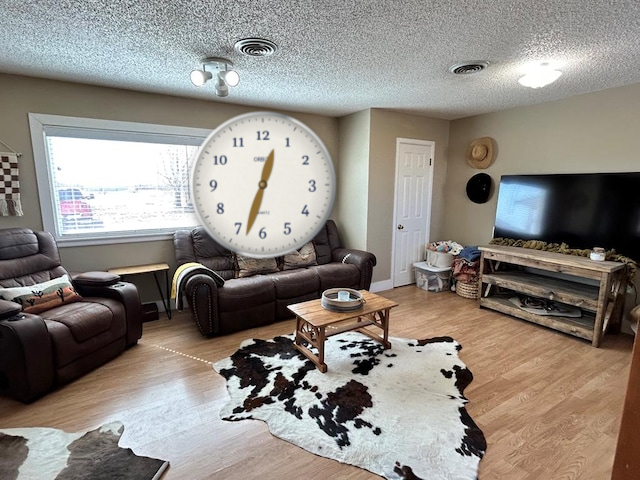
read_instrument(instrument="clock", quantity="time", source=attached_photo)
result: 12:33
